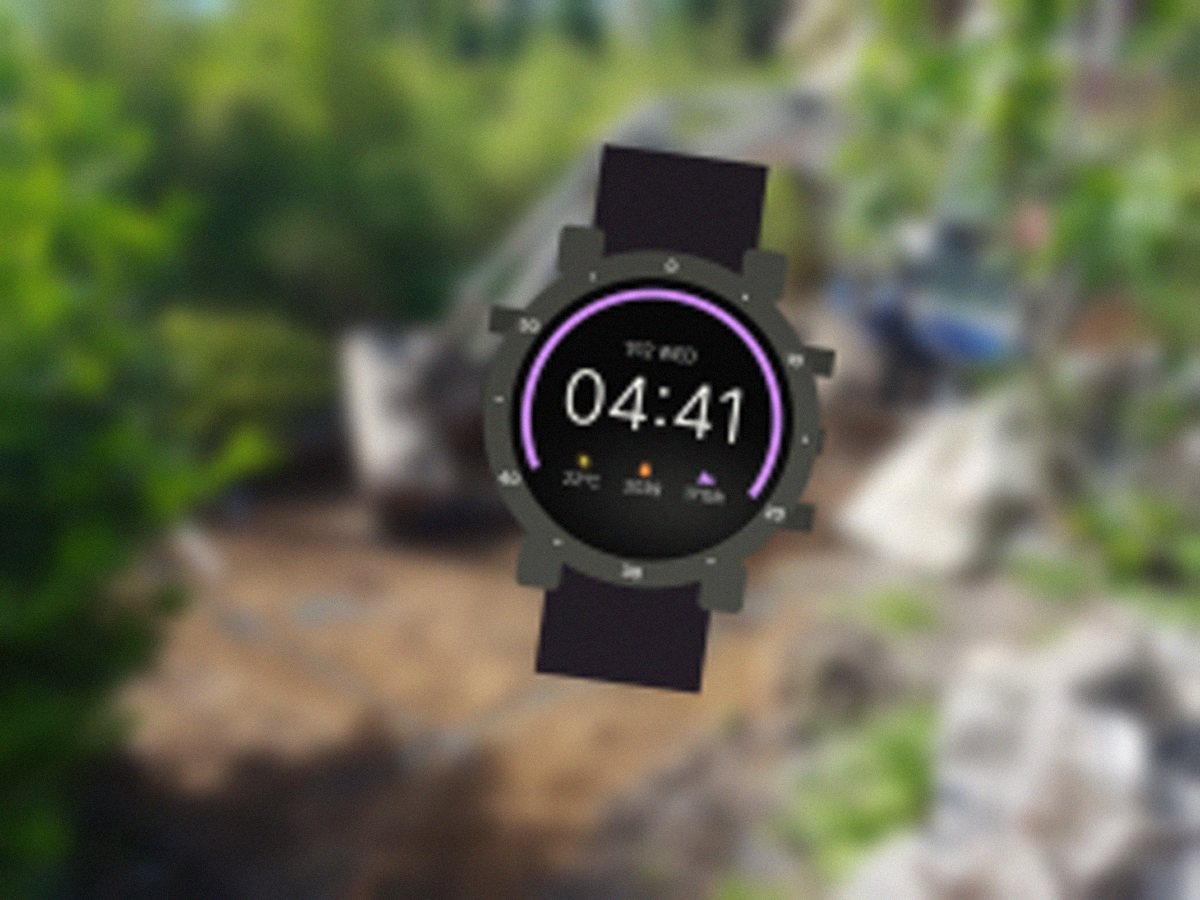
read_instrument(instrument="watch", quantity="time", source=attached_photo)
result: 4:41
